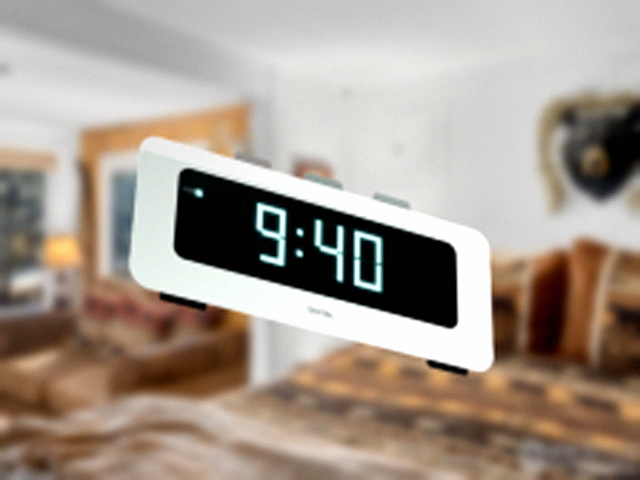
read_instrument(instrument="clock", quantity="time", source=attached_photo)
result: 9:40
